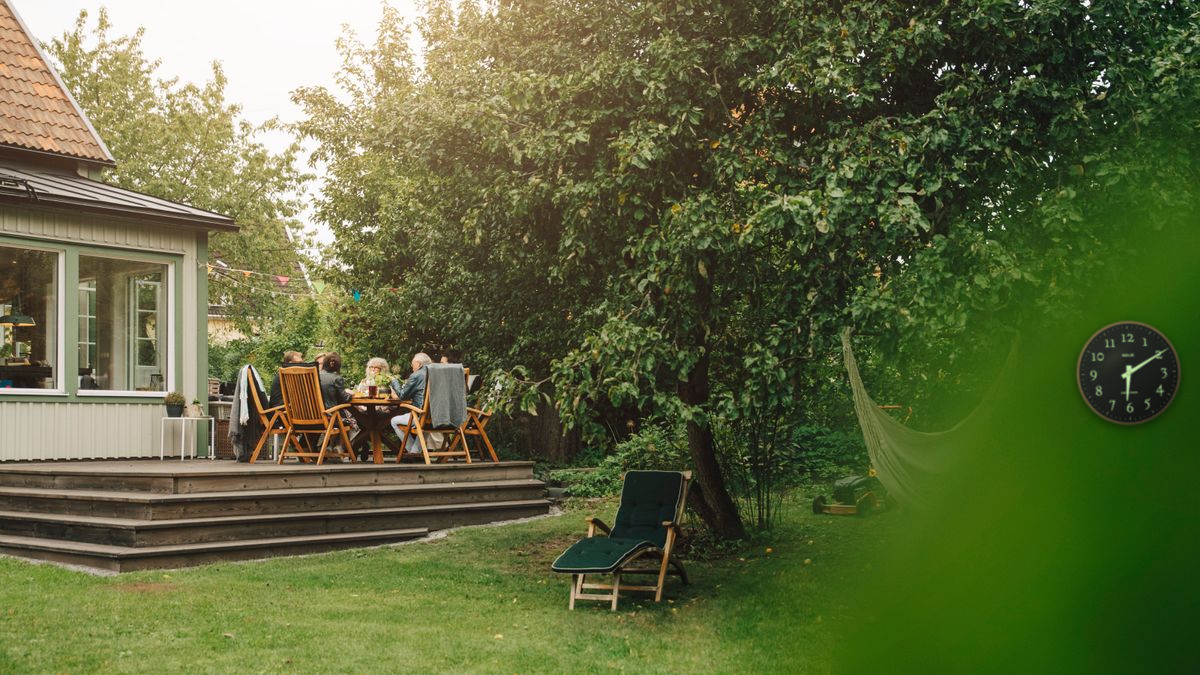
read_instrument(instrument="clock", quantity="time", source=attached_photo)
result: 6:10
